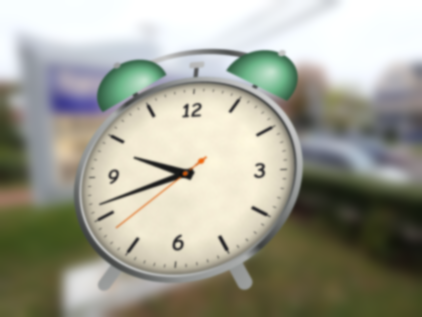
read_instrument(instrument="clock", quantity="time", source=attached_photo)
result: 9:41:38
